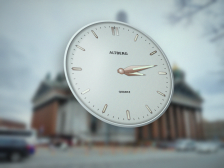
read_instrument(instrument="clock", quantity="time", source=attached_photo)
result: 3:13
